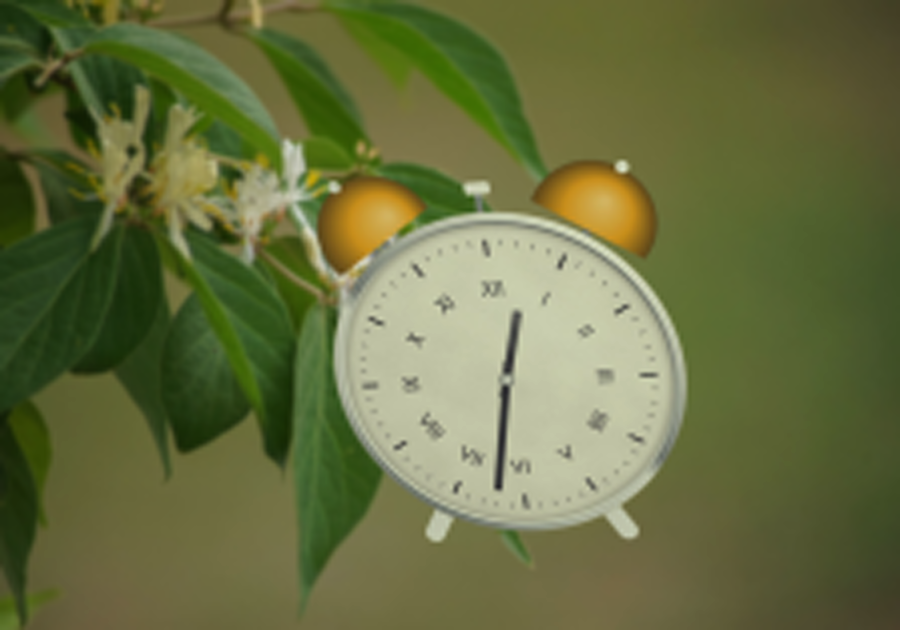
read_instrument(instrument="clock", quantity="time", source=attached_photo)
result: 12:32
